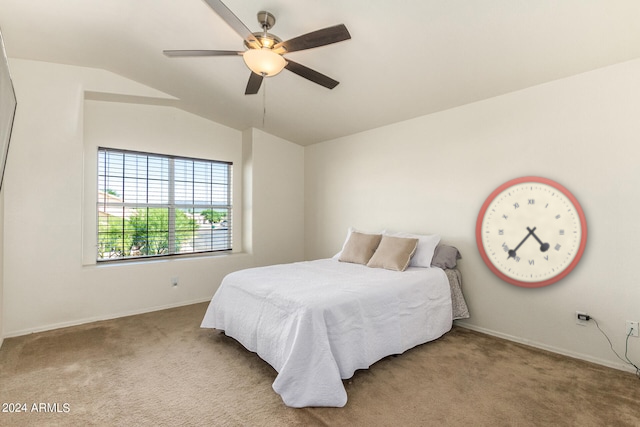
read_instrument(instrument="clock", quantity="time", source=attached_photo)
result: 4:37
